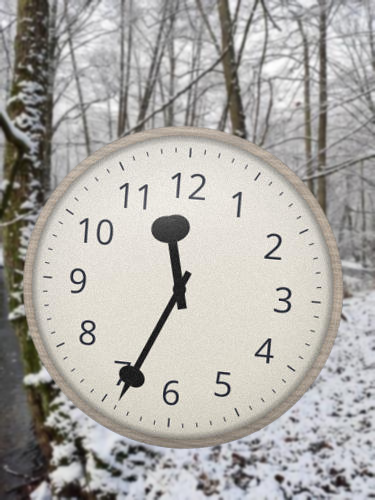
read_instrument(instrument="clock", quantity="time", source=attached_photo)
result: 11:34
